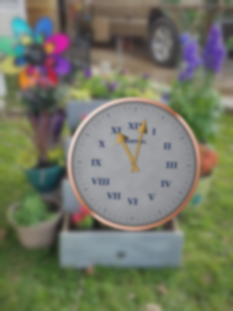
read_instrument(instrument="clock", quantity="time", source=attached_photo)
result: 11:02
